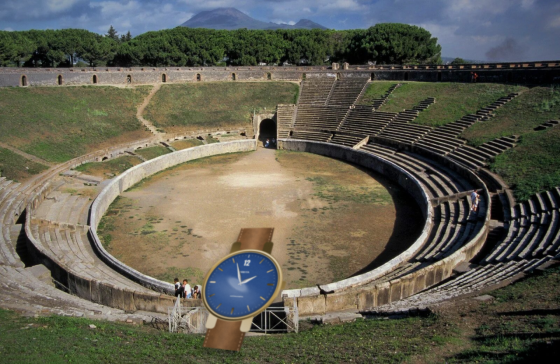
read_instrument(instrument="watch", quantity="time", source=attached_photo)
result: 1:56
